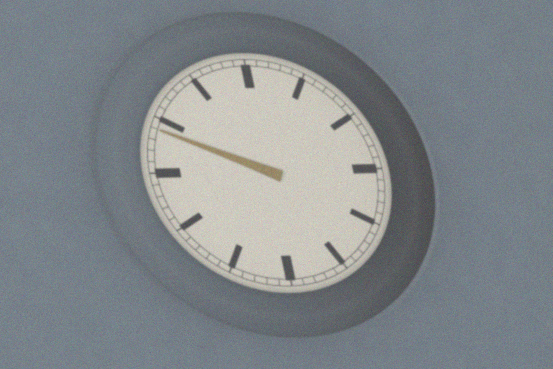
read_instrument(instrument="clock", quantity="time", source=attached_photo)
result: 9:49
